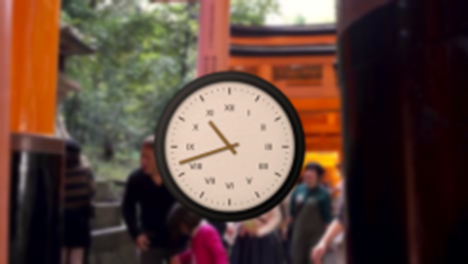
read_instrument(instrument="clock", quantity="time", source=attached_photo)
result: 10:42
